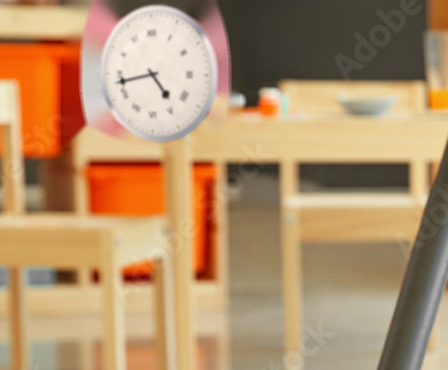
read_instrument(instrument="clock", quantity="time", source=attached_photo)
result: 4:43
